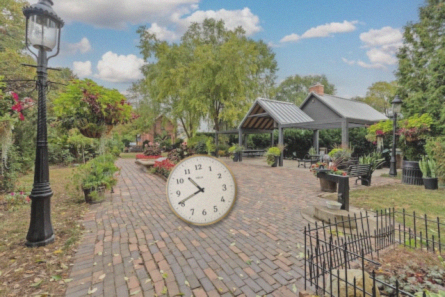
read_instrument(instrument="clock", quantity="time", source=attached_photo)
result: 10:41
